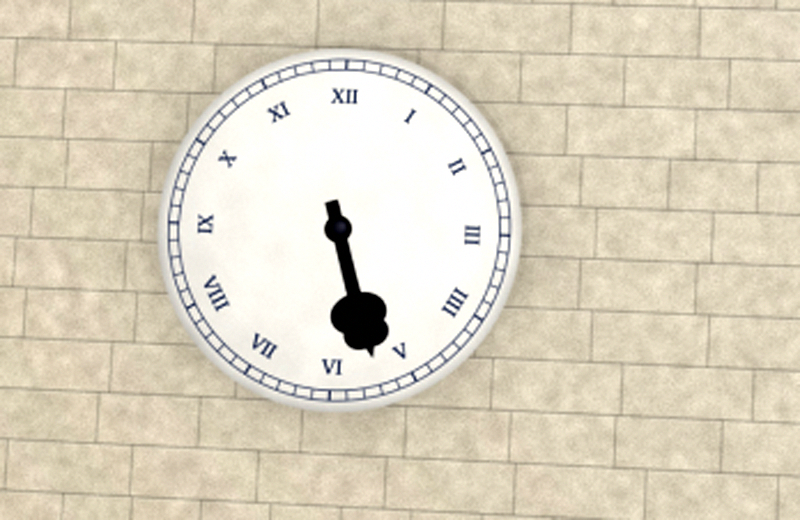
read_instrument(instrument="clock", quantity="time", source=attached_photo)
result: 5:27
